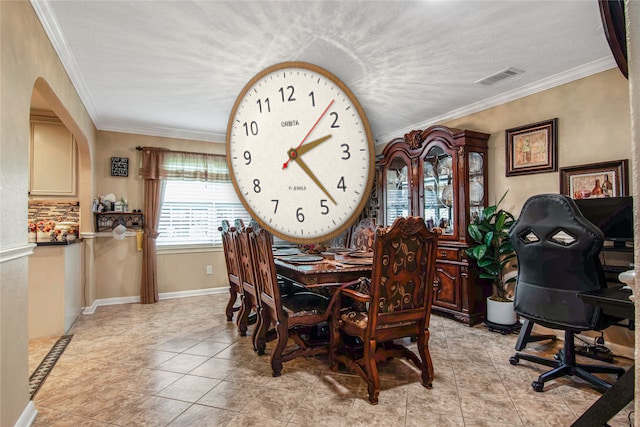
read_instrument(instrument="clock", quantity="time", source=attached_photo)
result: 2:23:08
